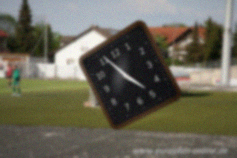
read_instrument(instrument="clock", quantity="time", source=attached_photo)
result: 4:56
